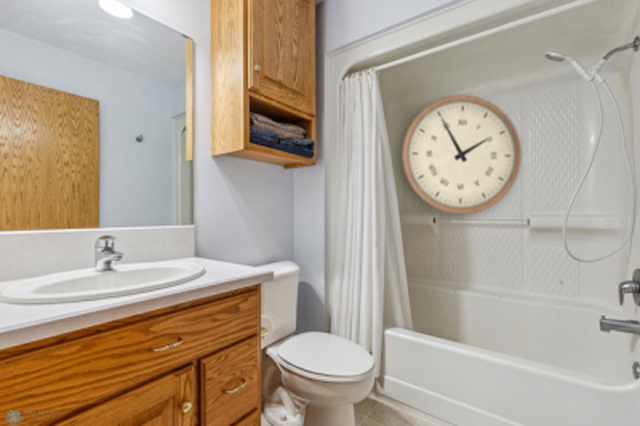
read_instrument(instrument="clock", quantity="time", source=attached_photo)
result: 1:55
